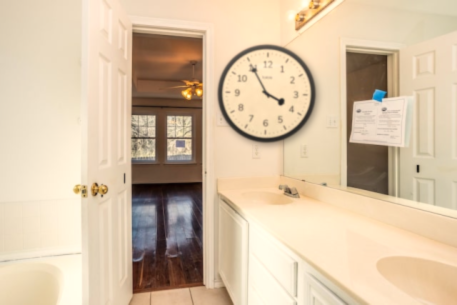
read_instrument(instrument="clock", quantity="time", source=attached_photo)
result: 3:55
